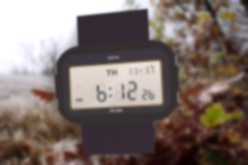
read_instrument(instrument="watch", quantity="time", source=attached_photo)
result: 6:12
